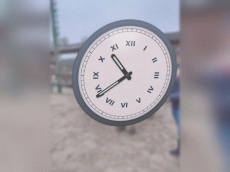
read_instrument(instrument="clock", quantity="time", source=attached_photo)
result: 10:39
